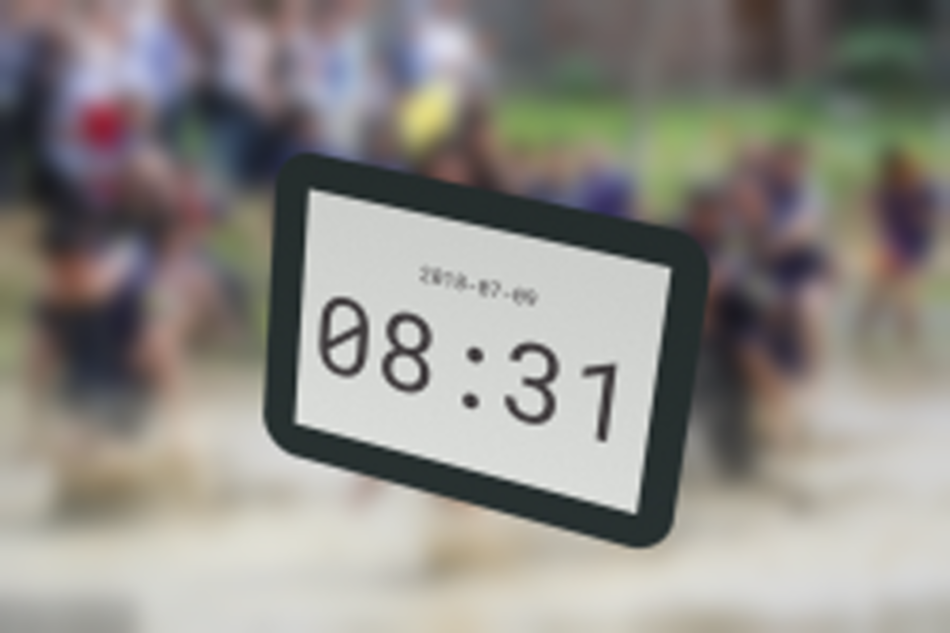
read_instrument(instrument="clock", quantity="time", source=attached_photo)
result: 8:31
